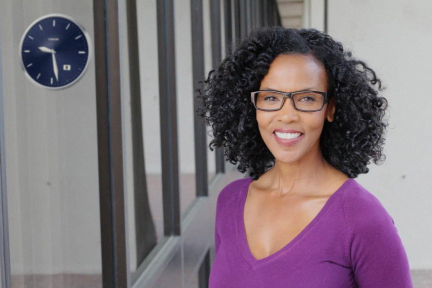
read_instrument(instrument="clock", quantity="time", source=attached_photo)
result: 9:28
